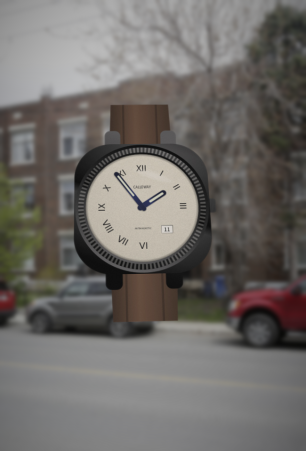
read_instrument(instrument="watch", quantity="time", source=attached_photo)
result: 1:54
